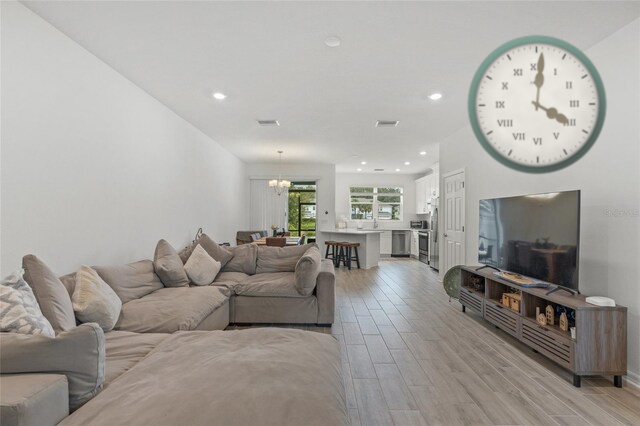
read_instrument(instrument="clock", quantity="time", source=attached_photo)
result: 4:01
